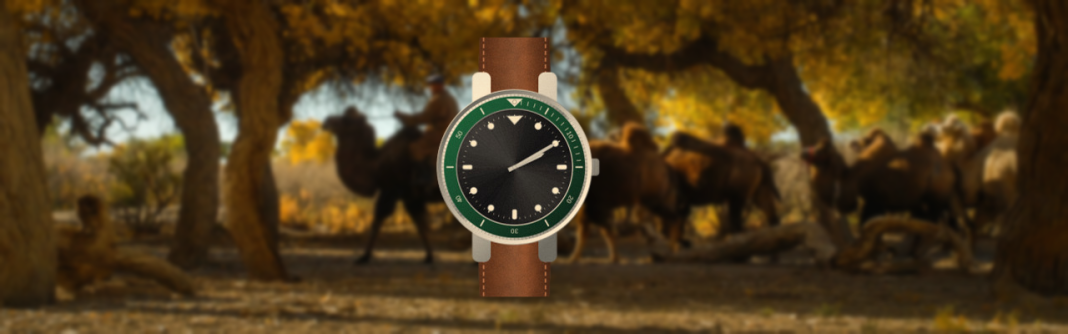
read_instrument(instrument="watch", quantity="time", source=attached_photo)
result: 2:10
